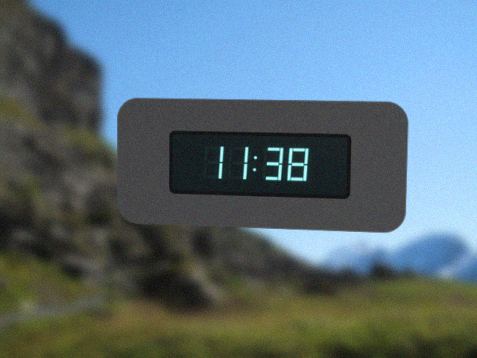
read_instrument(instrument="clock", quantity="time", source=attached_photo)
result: 11:38
